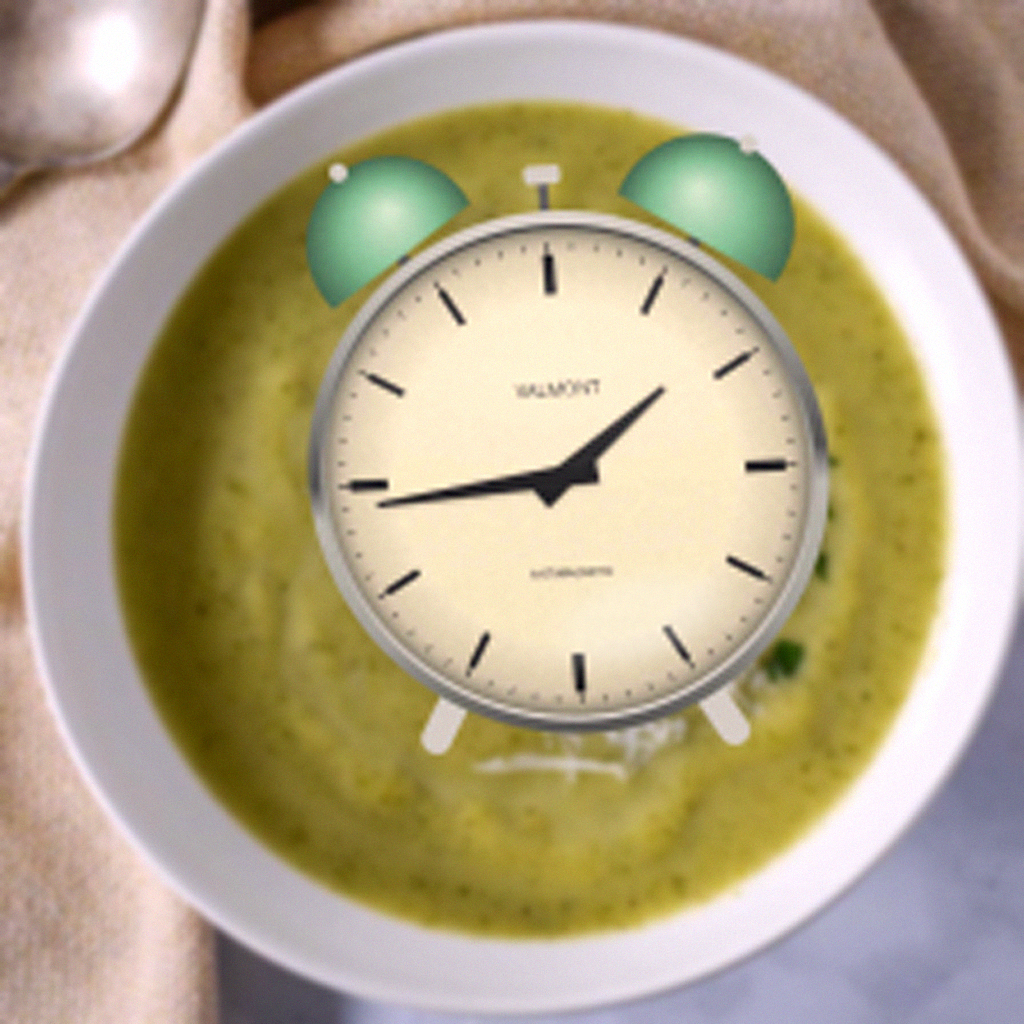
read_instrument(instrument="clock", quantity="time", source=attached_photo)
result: 1:44
